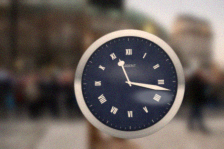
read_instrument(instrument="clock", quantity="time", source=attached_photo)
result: 11:17
